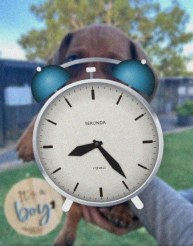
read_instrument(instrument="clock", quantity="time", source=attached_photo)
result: 8:24
